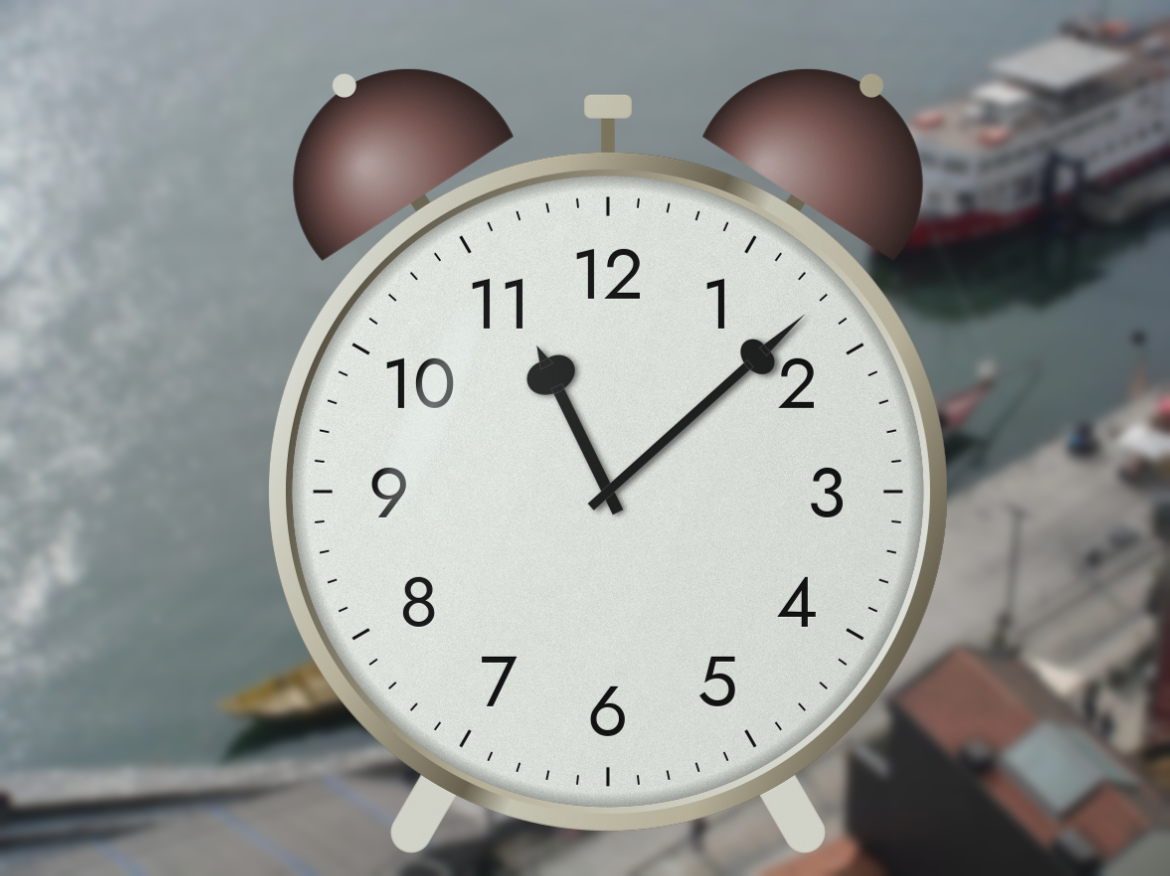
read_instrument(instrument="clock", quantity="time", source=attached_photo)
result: 11:08
